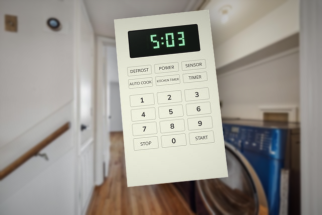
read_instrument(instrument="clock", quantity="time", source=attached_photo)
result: 5:03
